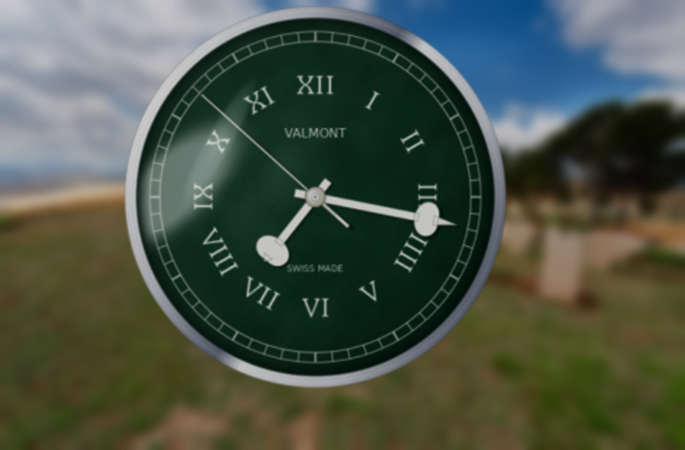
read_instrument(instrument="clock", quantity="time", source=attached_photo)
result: 7:16:52
